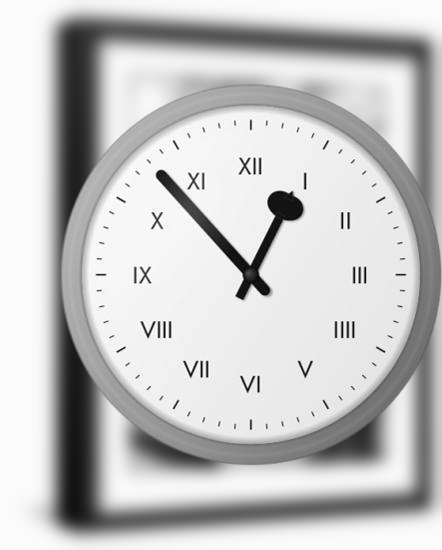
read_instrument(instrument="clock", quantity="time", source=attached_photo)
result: 12:53
